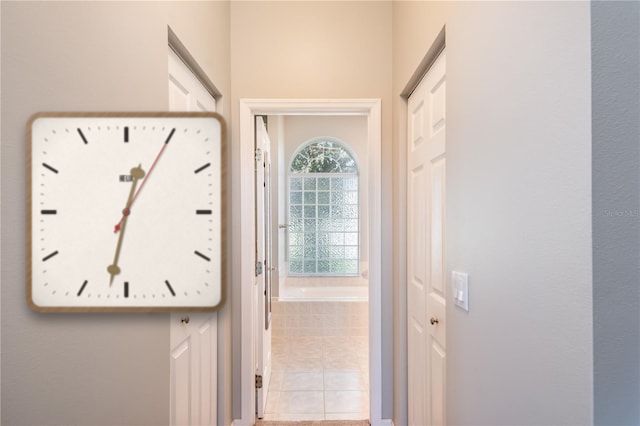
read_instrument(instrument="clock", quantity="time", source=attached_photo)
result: 12:32:05
